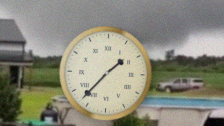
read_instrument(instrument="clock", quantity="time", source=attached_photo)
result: 1:37
